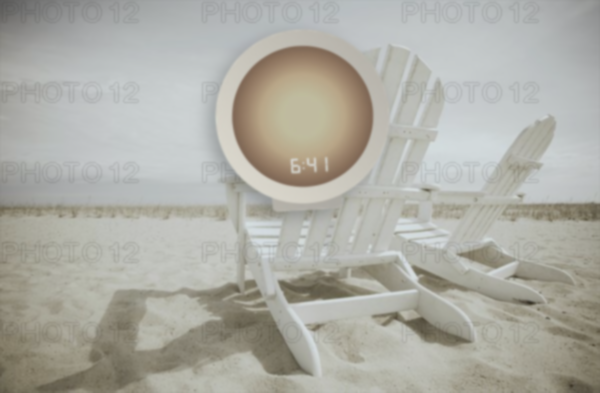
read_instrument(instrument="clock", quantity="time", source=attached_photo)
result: 6:41
